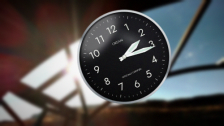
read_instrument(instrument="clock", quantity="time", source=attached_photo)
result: 2:16
